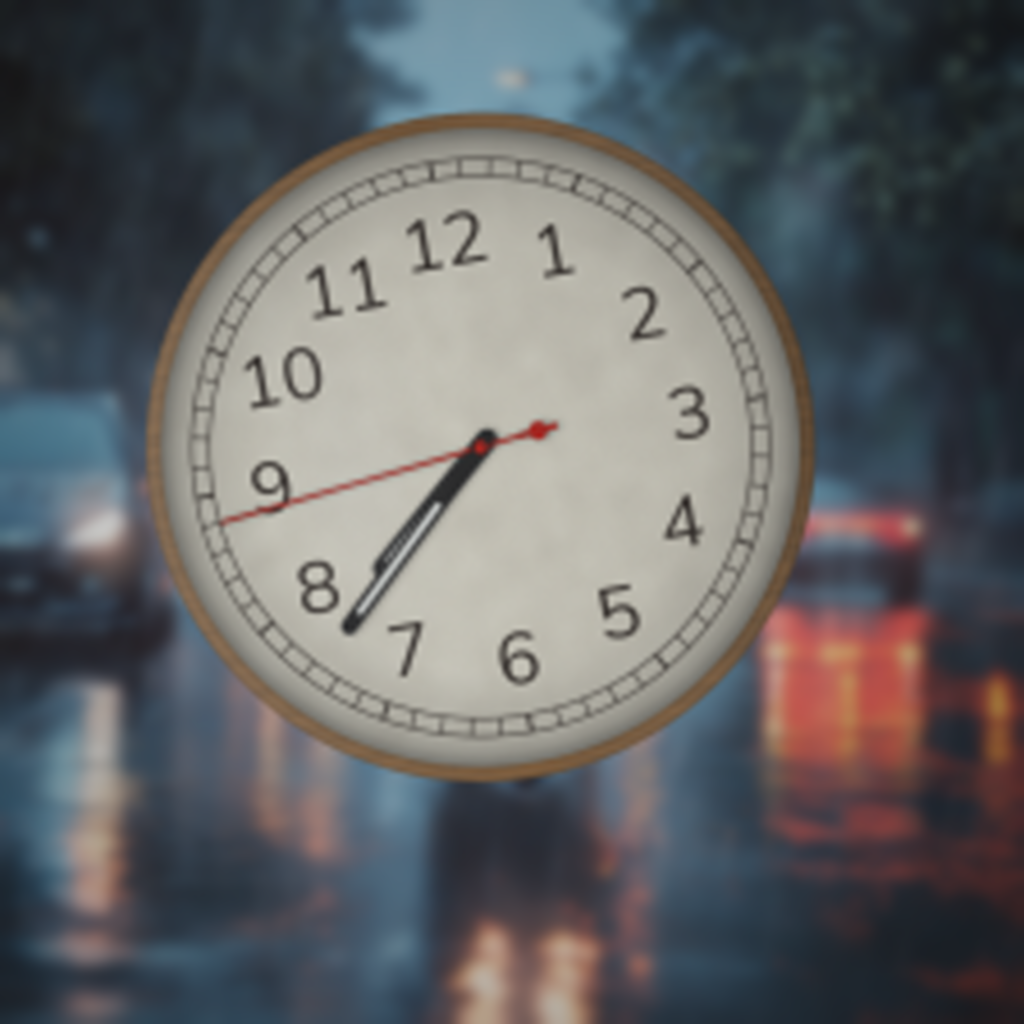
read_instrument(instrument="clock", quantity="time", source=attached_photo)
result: 7:37:44
